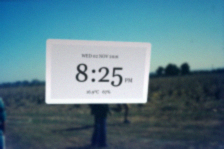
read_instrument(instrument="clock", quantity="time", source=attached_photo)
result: 8:25
